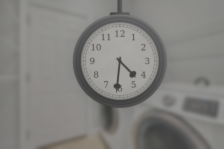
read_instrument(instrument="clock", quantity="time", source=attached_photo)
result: 4:31
